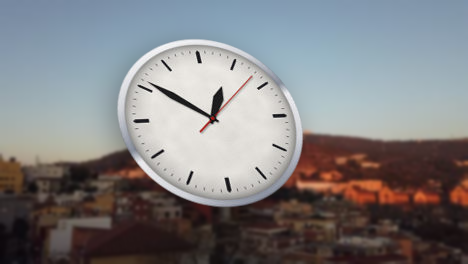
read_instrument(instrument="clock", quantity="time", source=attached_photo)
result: 12:51:08
